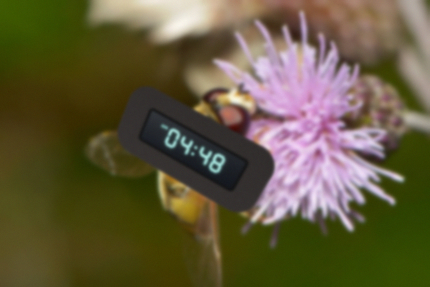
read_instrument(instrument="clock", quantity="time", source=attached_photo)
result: 4:48
